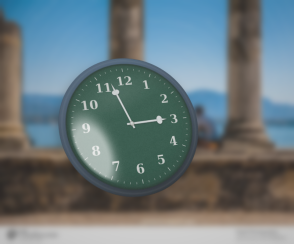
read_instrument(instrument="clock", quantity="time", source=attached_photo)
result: 2:57
